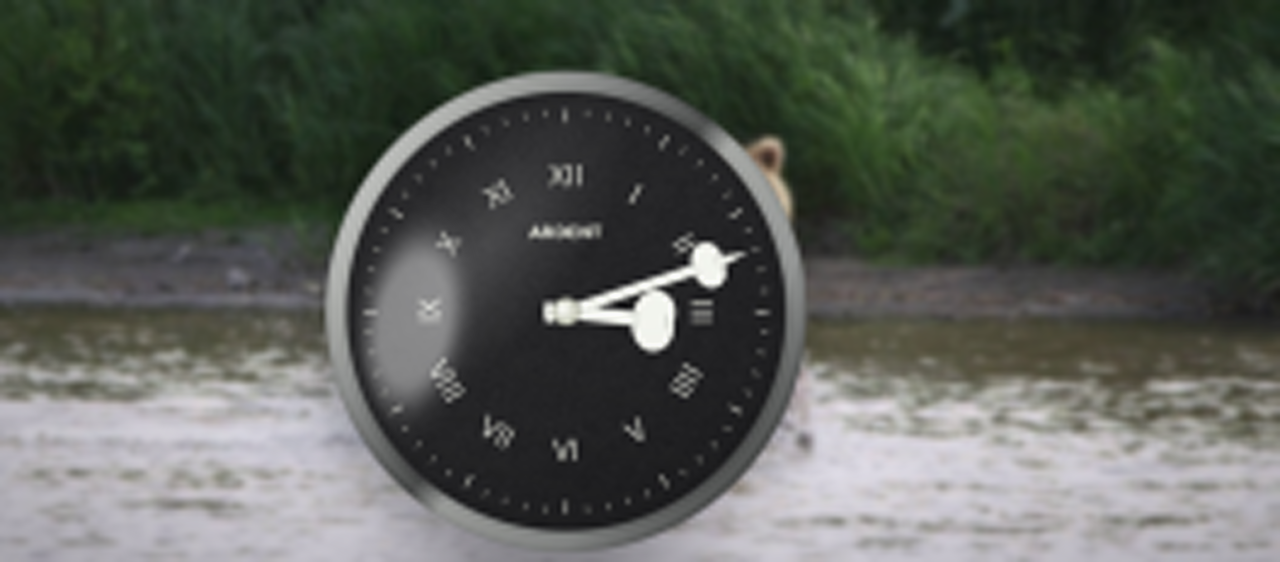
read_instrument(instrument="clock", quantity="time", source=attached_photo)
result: 3:12
